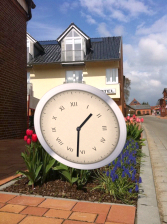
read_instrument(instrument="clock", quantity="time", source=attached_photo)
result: 1:32
